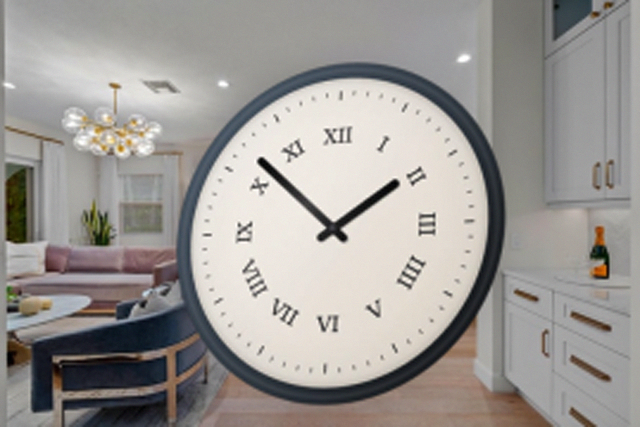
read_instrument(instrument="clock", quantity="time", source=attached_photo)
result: 1:52
